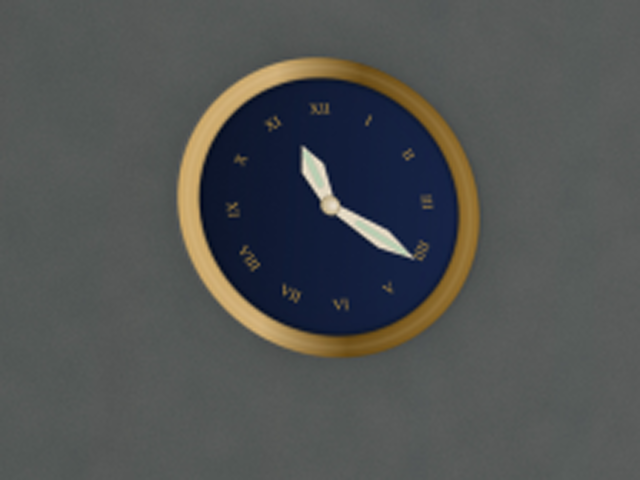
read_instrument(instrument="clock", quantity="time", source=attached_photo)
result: 11:21
